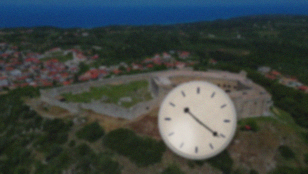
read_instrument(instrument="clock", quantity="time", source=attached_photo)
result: 10:21
